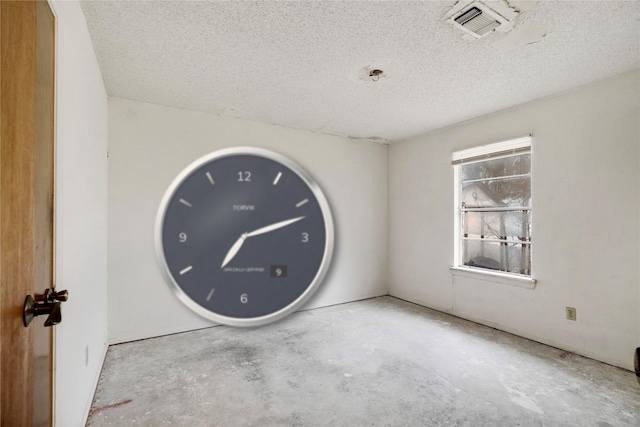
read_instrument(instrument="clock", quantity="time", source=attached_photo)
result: 7:12
